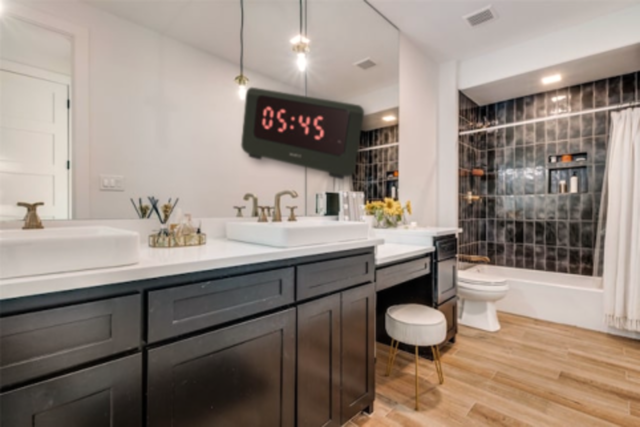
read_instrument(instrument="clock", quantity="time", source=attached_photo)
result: 5:45
